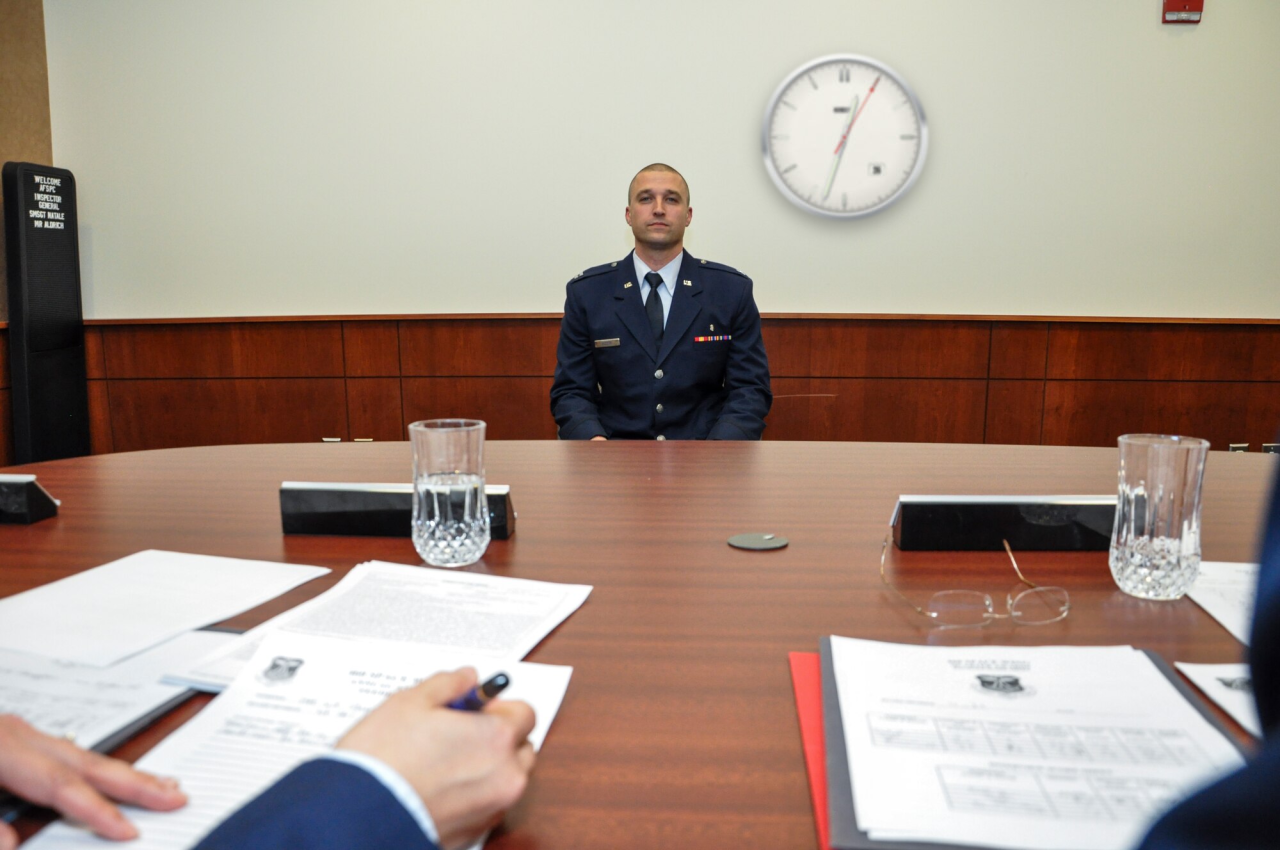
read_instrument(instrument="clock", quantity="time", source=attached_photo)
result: 12:33:05
